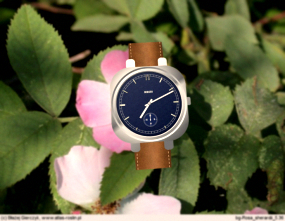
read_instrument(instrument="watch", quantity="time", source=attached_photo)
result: 7:11
